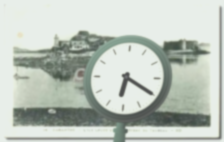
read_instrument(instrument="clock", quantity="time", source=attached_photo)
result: 6:20
